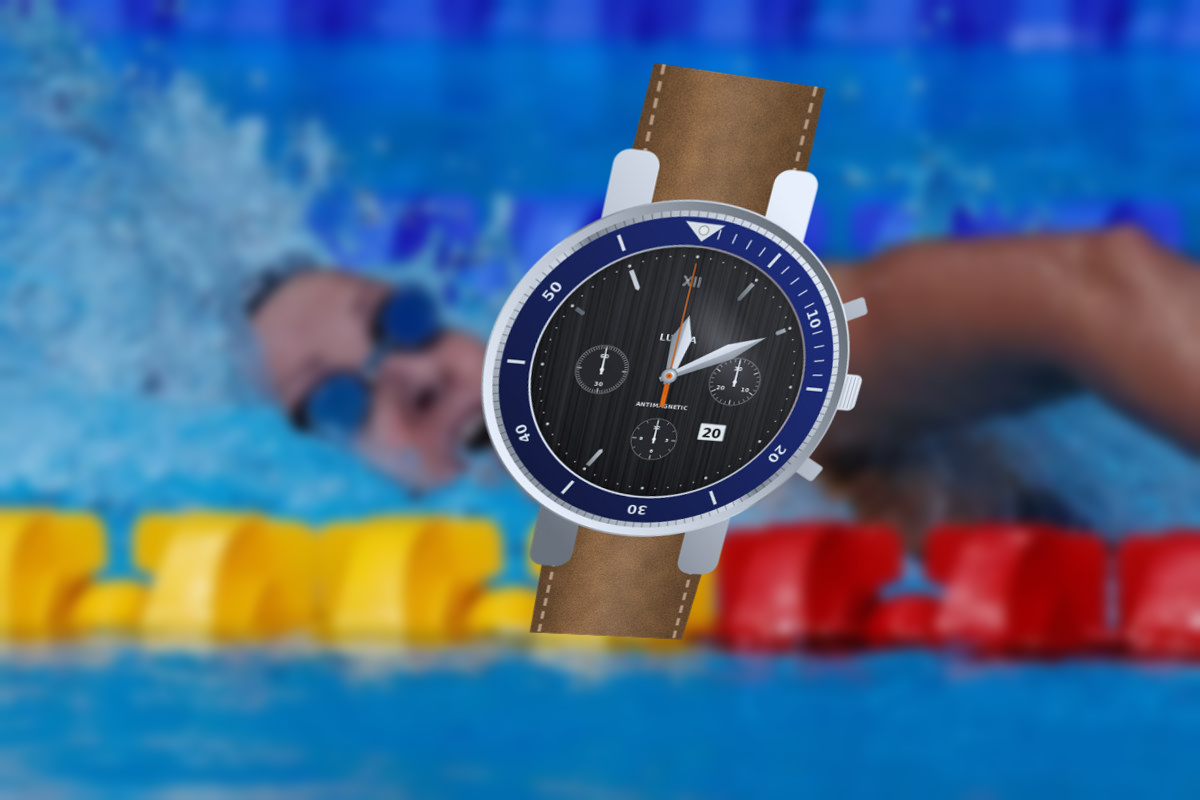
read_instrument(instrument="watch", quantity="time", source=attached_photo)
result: 12:10
